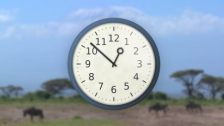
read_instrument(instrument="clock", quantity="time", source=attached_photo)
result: 12:52
